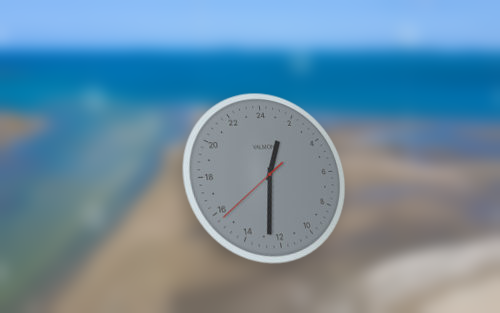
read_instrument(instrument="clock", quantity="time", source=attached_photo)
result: 1:31:39
